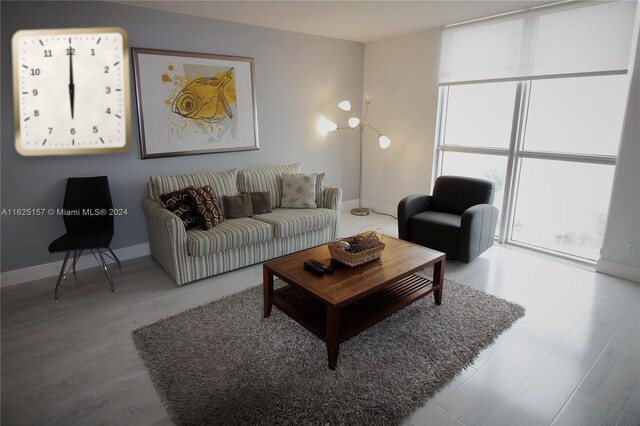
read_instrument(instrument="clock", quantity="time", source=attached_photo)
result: 6:00
